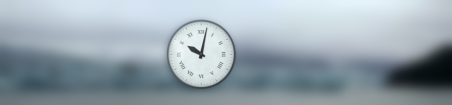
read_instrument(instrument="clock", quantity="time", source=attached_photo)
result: 10:02
